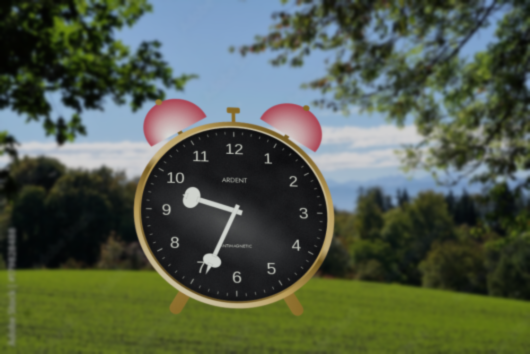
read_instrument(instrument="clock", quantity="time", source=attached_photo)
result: 9:34
